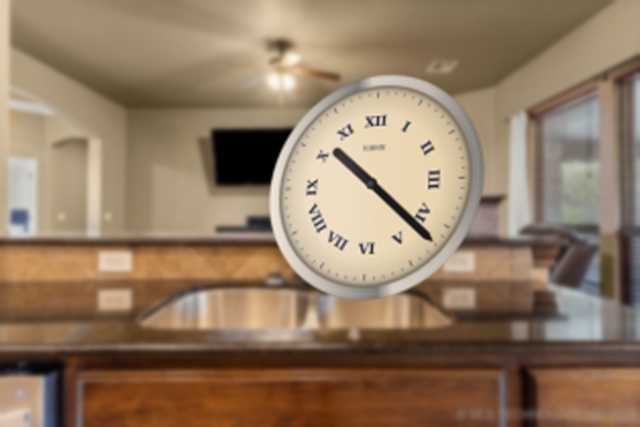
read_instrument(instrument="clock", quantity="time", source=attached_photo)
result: 10:22
